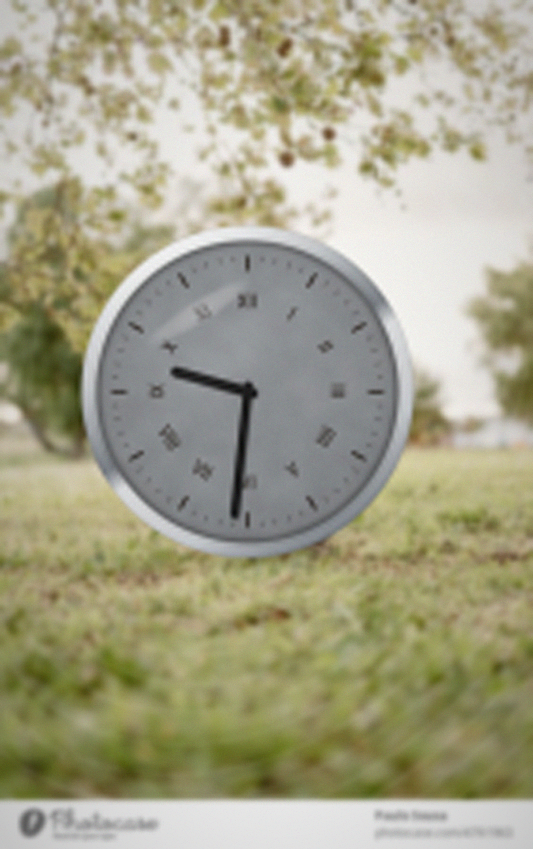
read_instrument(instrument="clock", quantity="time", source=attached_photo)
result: 9:31
